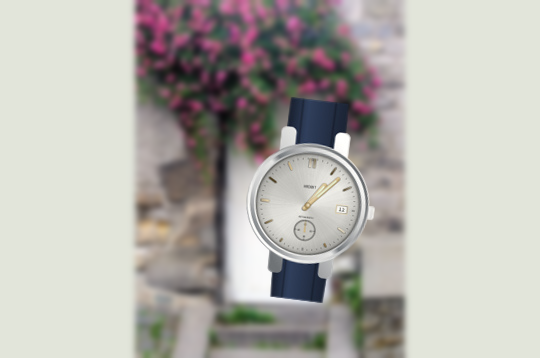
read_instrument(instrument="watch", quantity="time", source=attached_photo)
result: 1:07
